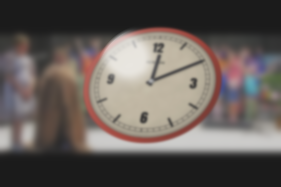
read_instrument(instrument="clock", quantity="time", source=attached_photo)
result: 12:10
